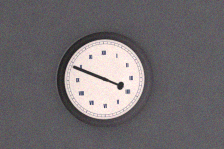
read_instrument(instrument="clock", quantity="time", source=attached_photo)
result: 3:49
